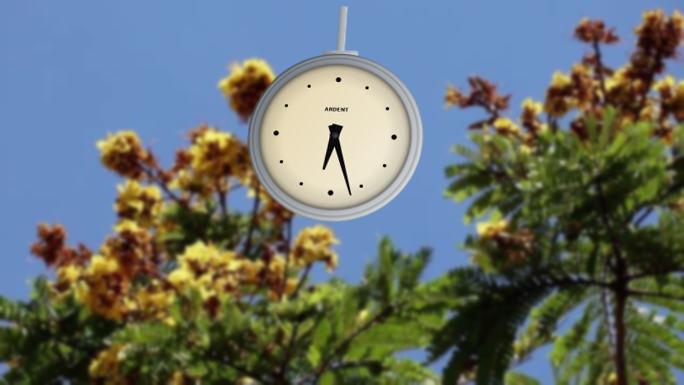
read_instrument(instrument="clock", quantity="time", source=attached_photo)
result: 6:27
